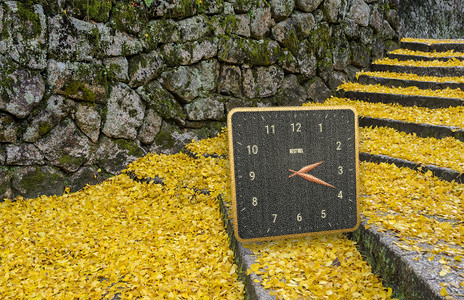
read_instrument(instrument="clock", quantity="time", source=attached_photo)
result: 2:19
